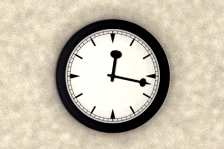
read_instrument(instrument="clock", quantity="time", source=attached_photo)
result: 12:17
